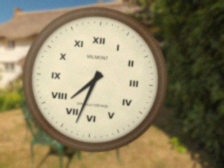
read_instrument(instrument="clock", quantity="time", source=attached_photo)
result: 7:33
